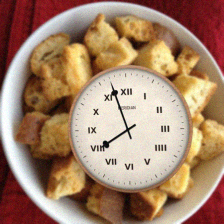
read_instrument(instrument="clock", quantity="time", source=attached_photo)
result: 7:57
